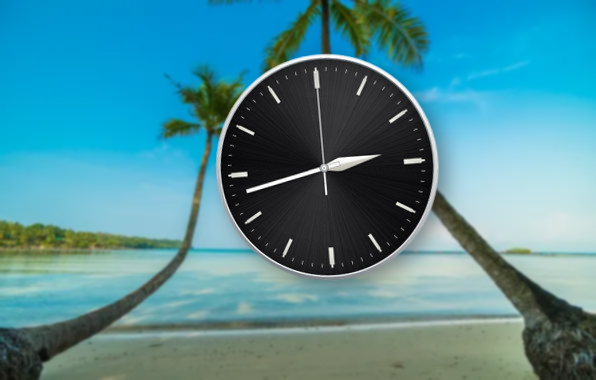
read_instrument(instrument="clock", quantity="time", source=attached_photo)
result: 2:43:00
